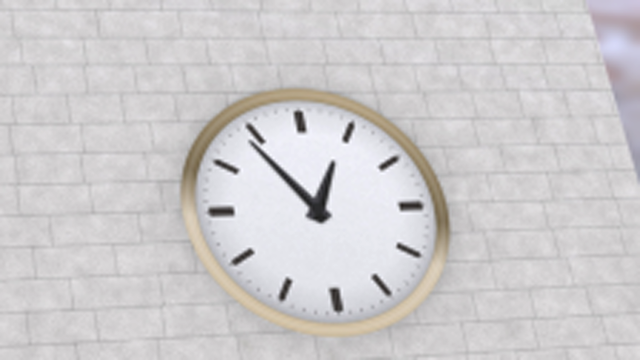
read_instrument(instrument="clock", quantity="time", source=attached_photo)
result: 12:54
